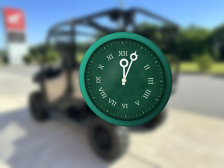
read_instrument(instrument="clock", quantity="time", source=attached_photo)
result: 12:04
